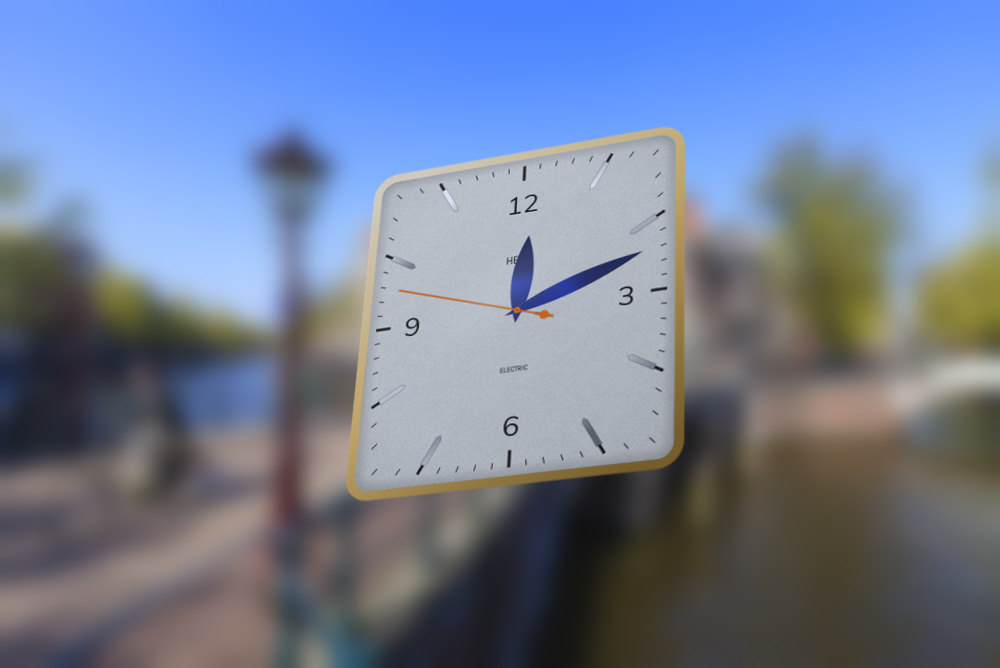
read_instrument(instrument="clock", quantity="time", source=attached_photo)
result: 12:11:48
